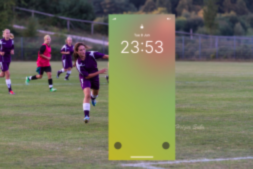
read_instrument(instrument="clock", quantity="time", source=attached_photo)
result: 23:53
